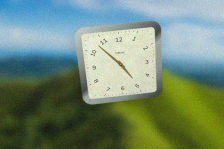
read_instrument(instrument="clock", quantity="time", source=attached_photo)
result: 4:53
